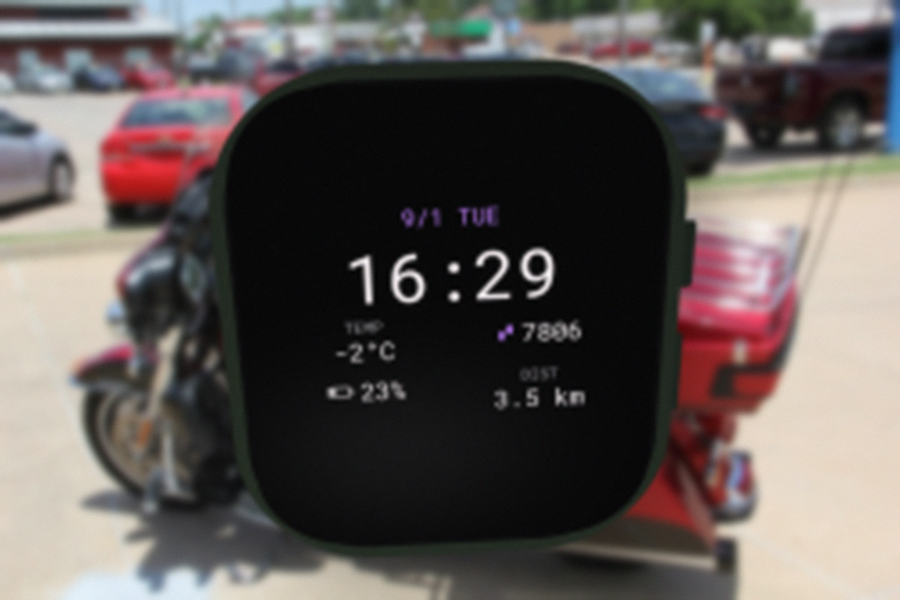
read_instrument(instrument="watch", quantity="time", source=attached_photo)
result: 16:29
